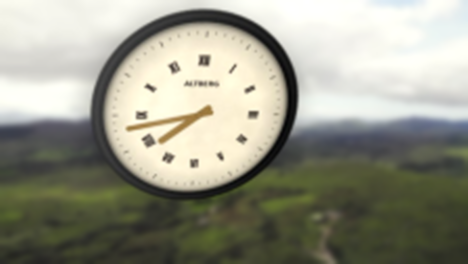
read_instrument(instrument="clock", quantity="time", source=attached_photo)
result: 7:43
